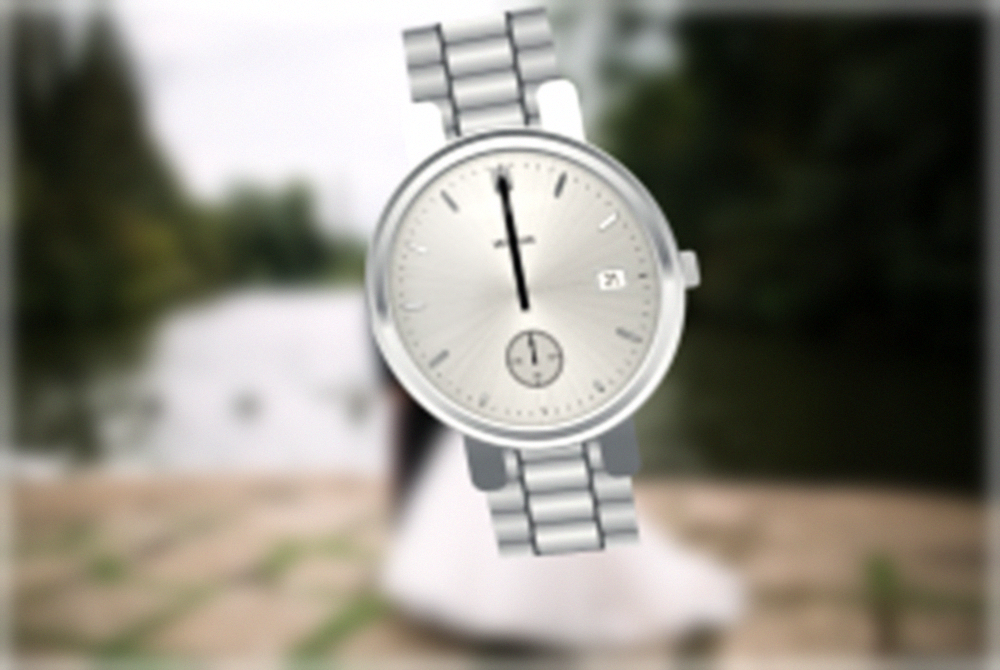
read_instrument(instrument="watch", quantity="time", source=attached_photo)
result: 12:00
